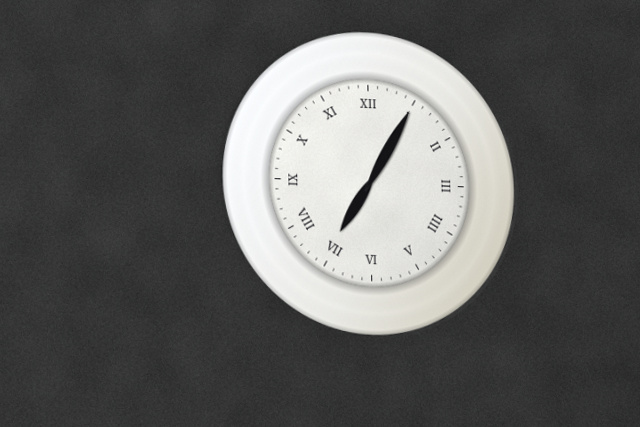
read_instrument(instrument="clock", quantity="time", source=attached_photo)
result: 7:05
